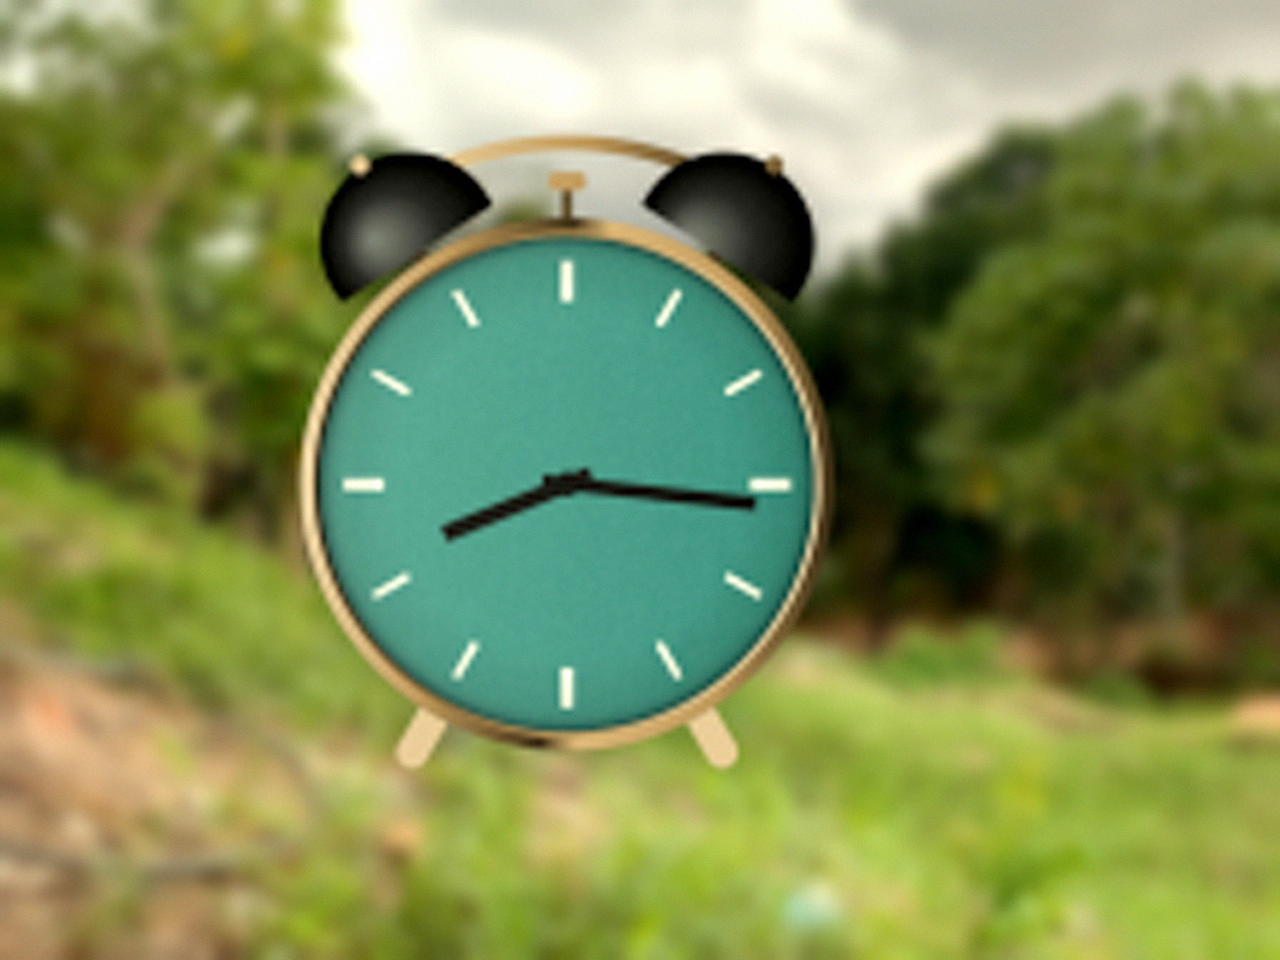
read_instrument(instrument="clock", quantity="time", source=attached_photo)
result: 8:16
